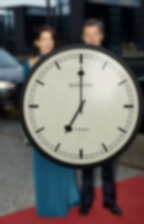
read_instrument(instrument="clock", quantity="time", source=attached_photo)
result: 7:00
